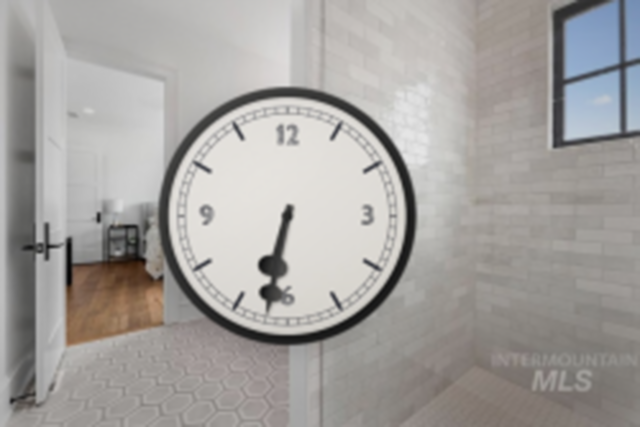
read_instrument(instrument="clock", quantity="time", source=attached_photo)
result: 6:32
